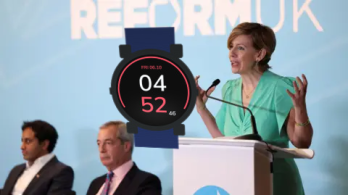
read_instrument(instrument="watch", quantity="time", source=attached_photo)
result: 4:52
